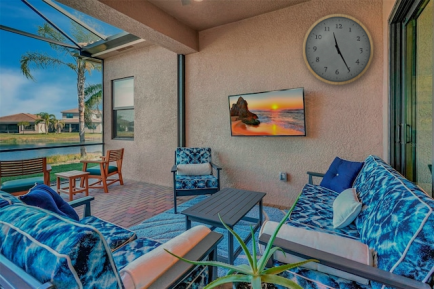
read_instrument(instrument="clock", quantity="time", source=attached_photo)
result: 11:25
